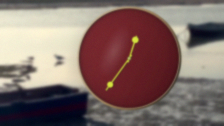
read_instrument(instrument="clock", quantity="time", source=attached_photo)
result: 12:36
